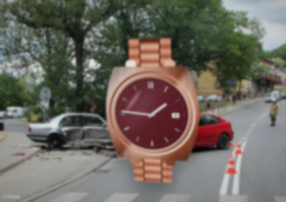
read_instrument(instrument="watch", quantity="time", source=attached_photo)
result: 1:46
